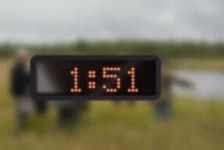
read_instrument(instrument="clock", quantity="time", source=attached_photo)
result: 1:51
